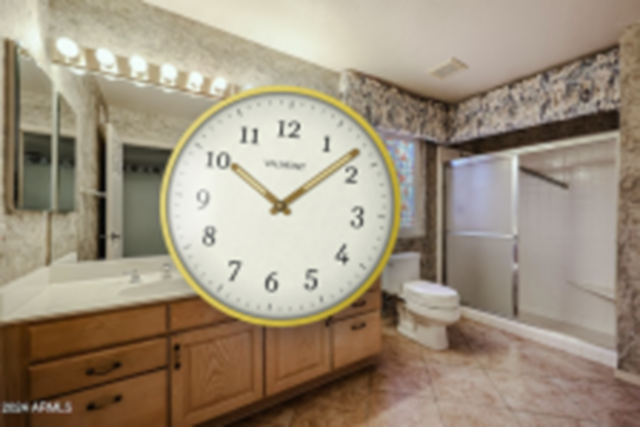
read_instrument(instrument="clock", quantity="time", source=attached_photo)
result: 10:08
